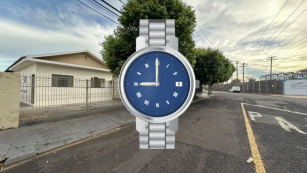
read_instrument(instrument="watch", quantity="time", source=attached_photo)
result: 9:00
